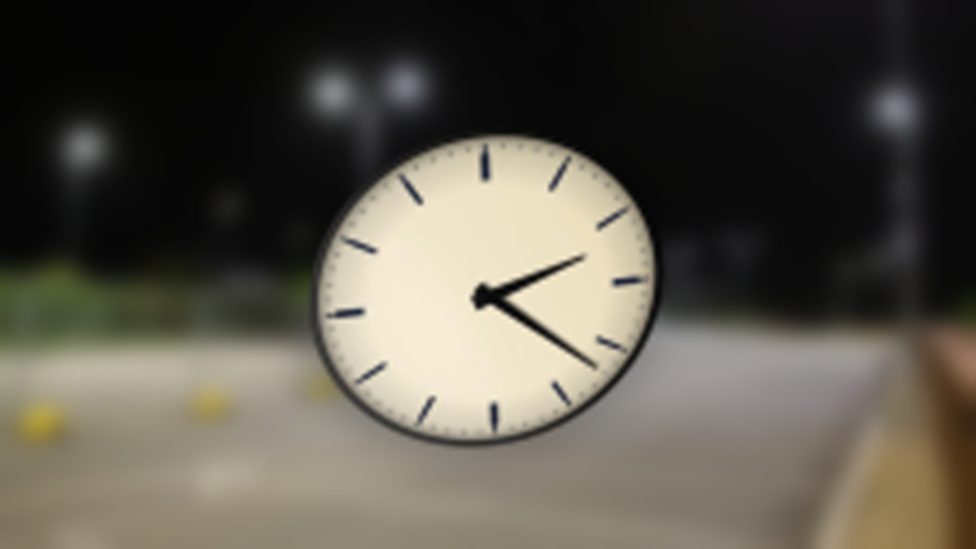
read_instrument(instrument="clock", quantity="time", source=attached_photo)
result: 2:22
